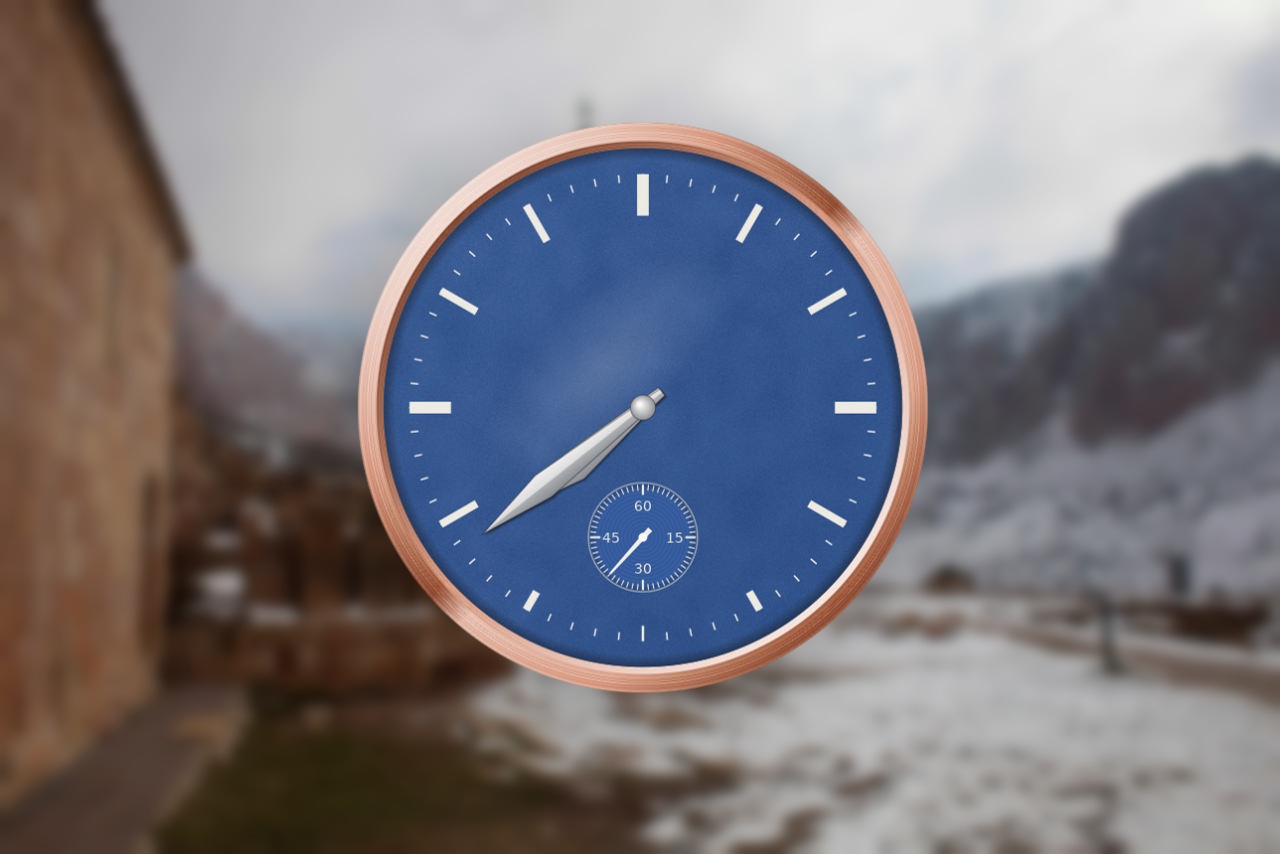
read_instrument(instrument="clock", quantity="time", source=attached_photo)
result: 7:38:37
